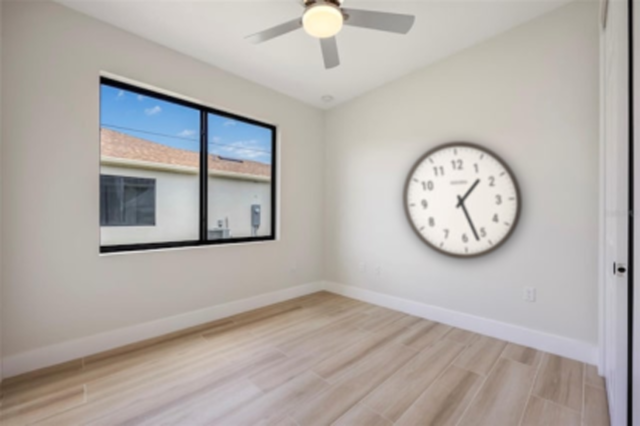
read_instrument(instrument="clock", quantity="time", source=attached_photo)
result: 1:27
